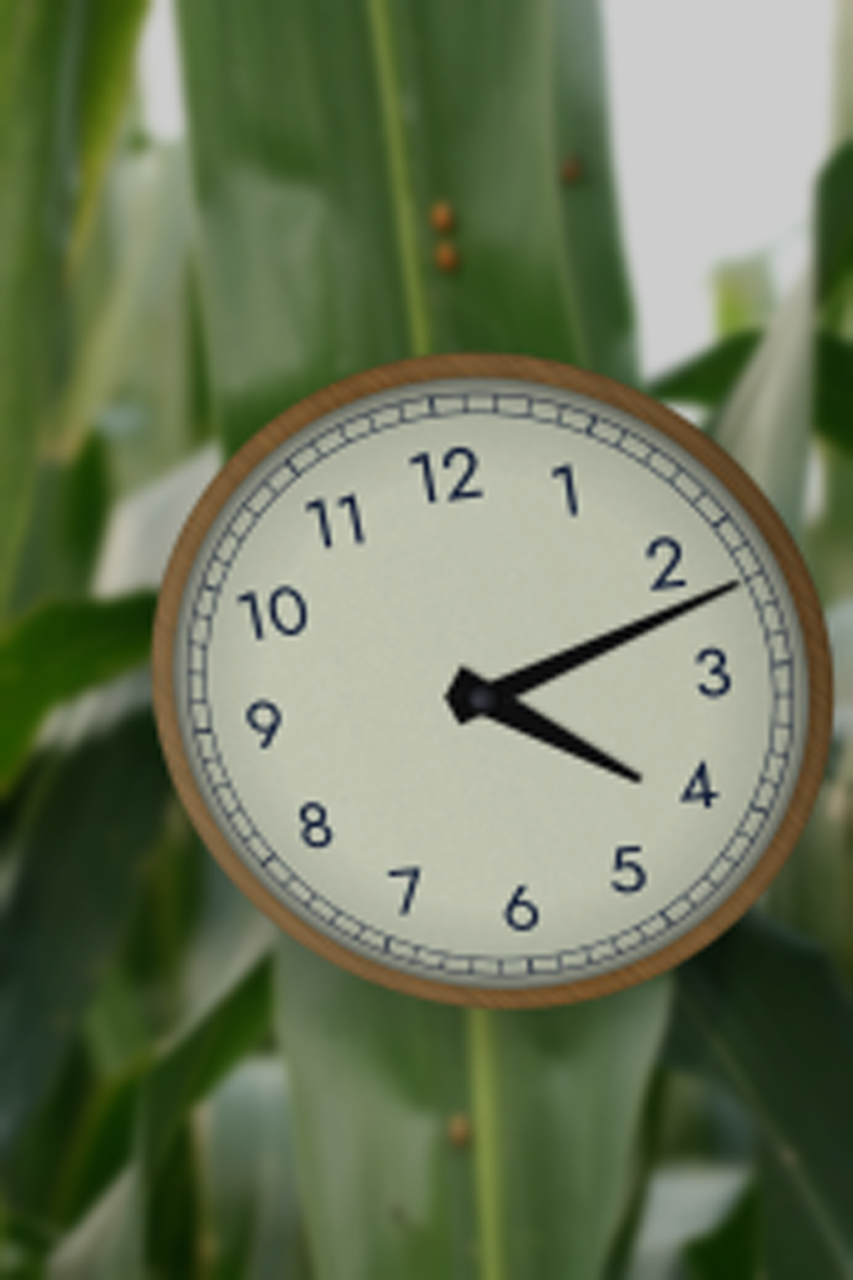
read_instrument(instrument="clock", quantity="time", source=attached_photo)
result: 4:12
